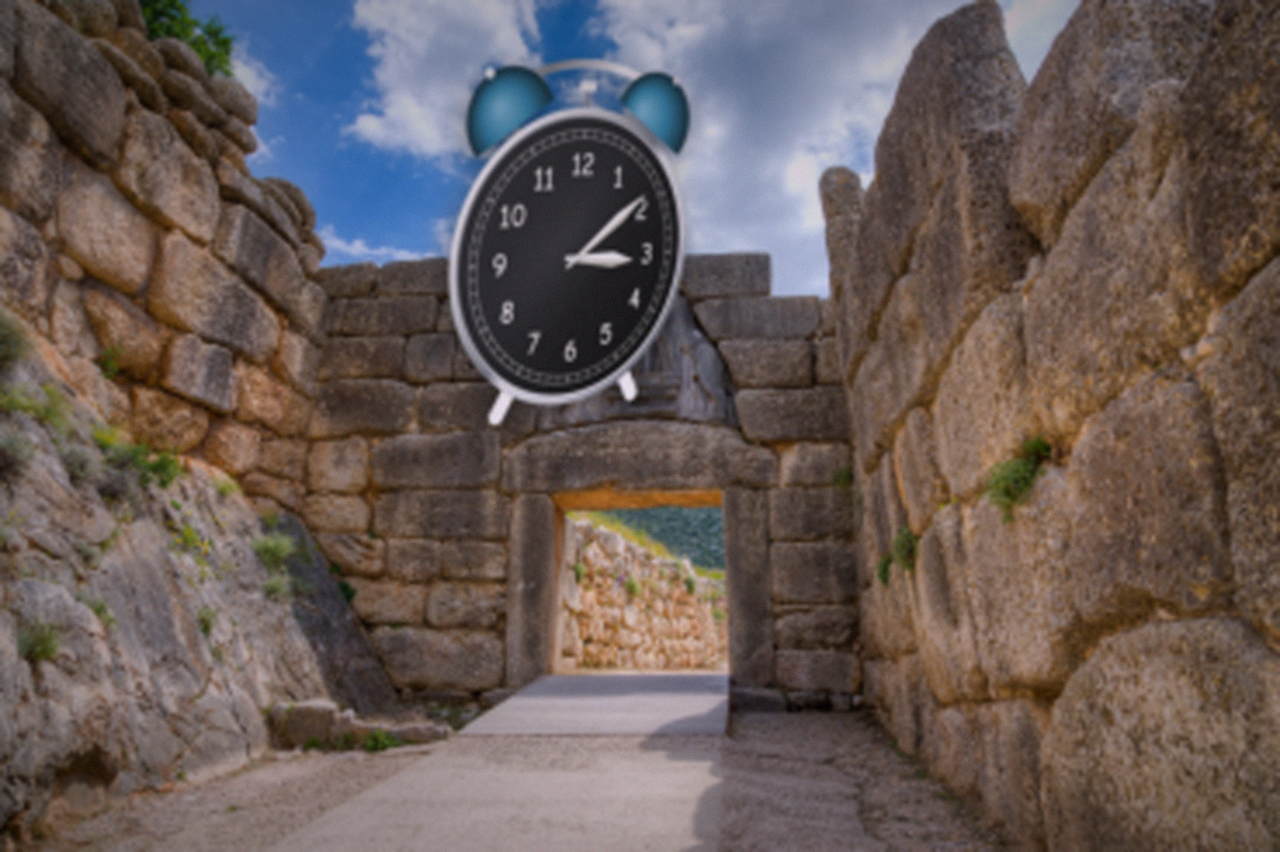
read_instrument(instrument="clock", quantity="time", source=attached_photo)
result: 3:09
